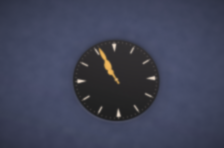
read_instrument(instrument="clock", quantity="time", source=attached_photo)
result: 10:56
